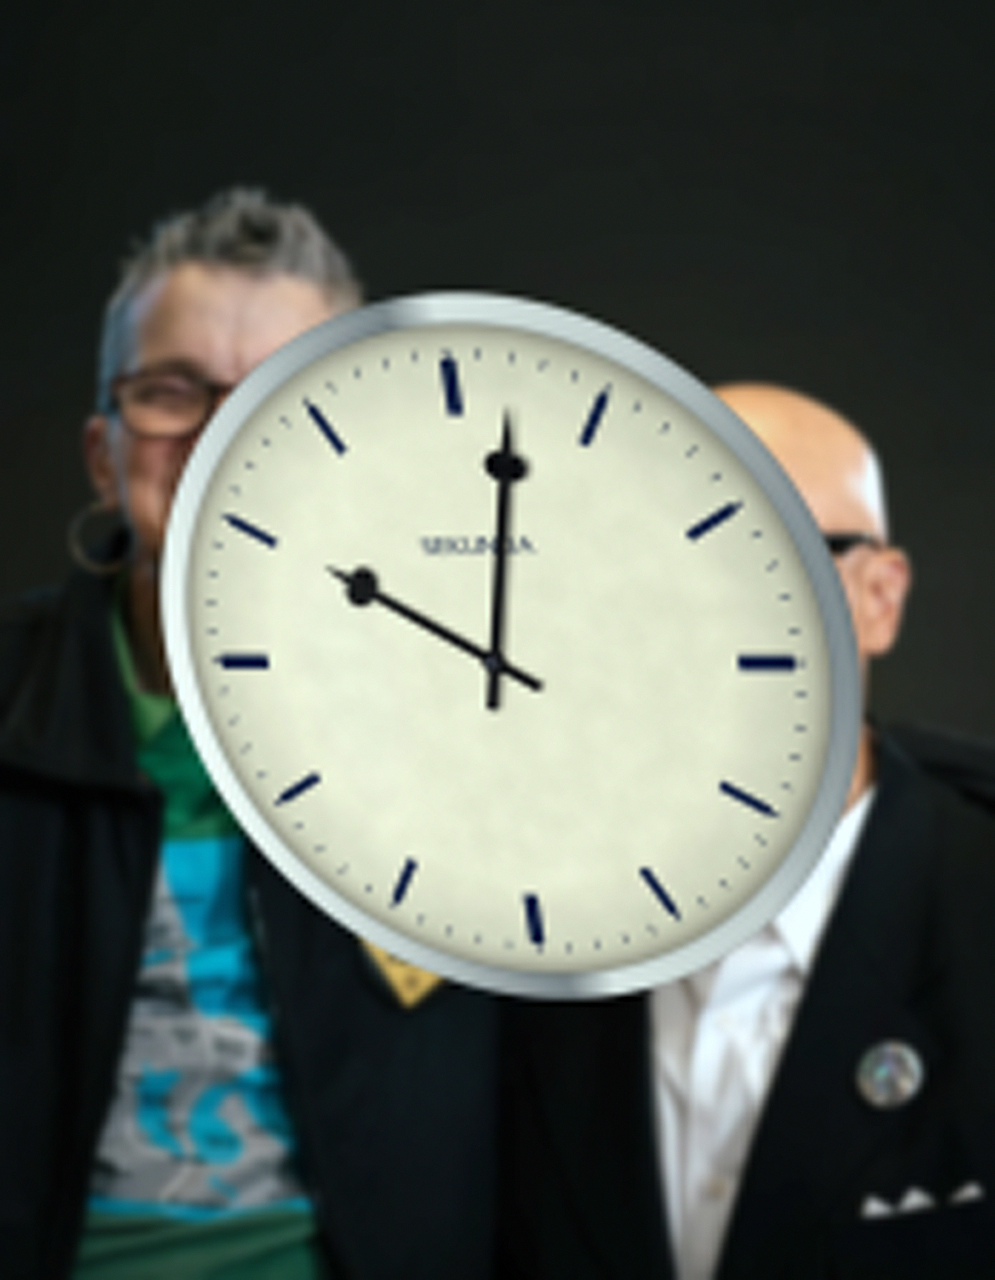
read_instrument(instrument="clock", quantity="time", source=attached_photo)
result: 10:02
